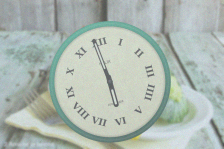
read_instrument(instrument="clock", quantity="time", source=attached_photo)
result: 5:59
